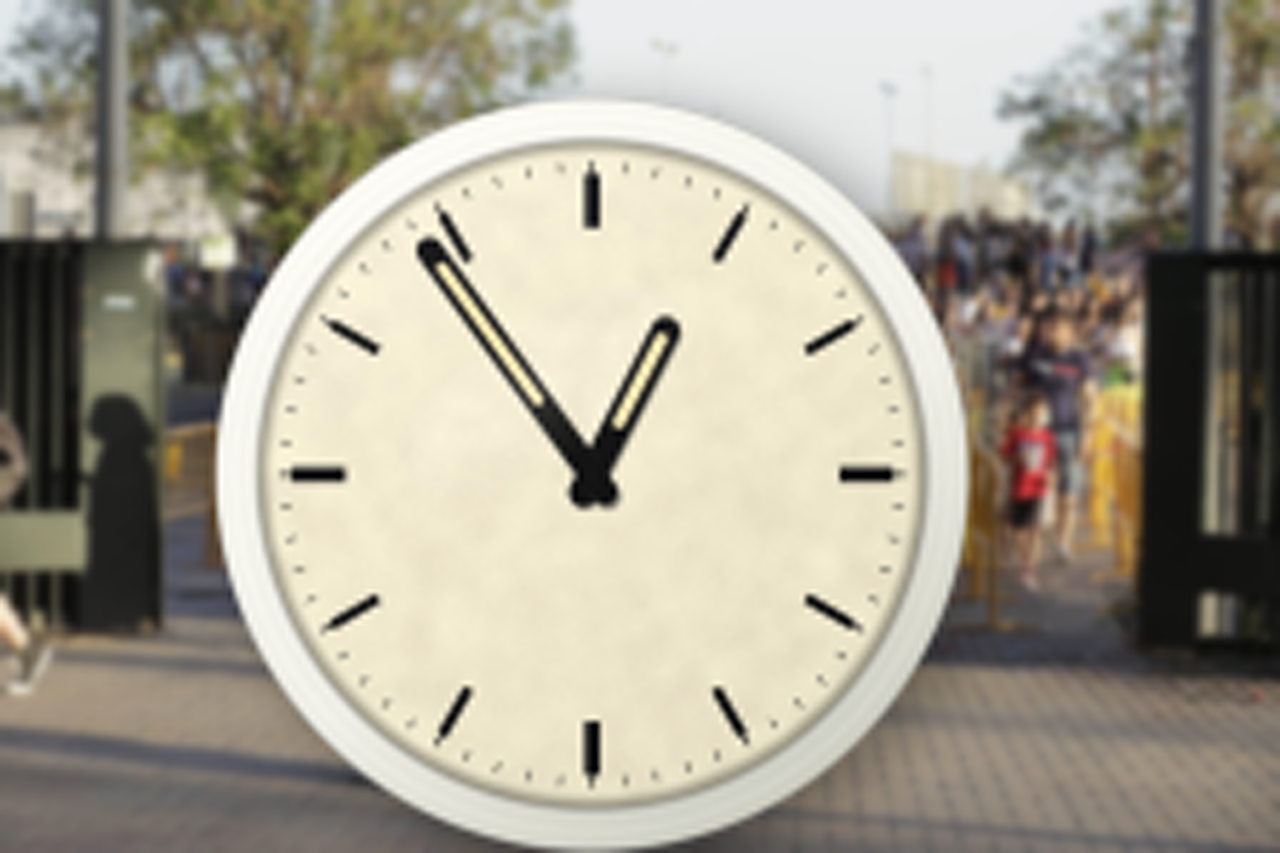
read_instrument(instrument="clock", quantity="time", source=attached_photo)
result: 12:54
